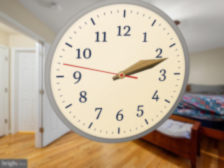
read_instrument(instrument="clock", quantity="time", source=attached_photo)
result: 2:11:47
